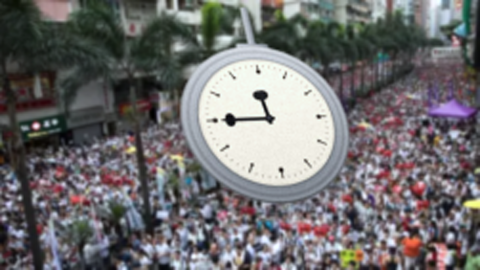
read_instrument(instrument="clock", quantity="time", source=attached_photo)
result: 11:45
